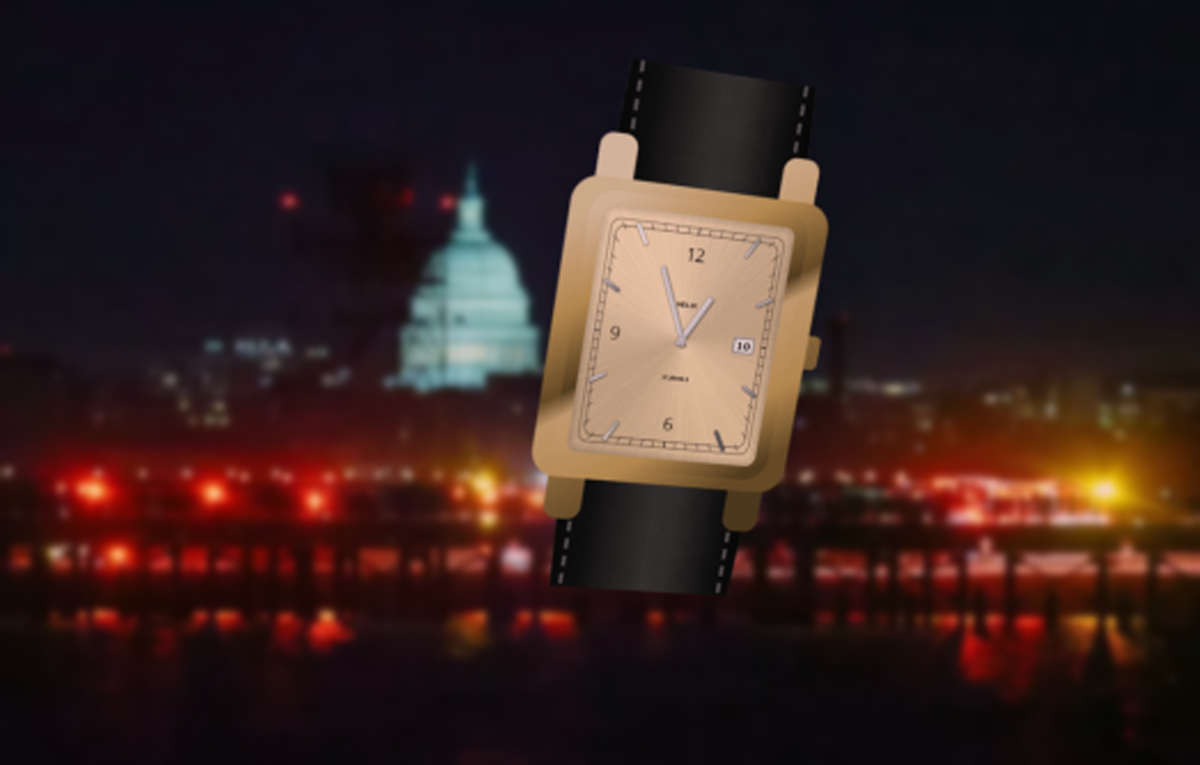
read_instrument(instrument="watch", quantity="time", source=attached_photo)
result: 12:56
